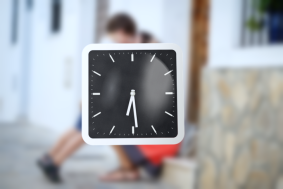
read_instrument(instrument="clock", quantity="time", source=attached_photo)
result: 6:29
